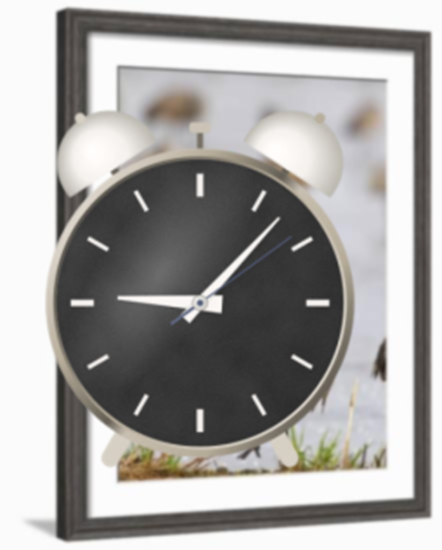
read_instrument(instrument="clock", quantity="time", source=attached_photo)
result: 9:07:09
